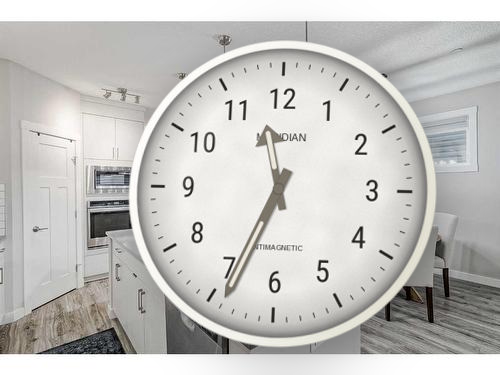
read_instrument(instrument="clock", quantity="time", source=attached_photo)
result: 11:34
